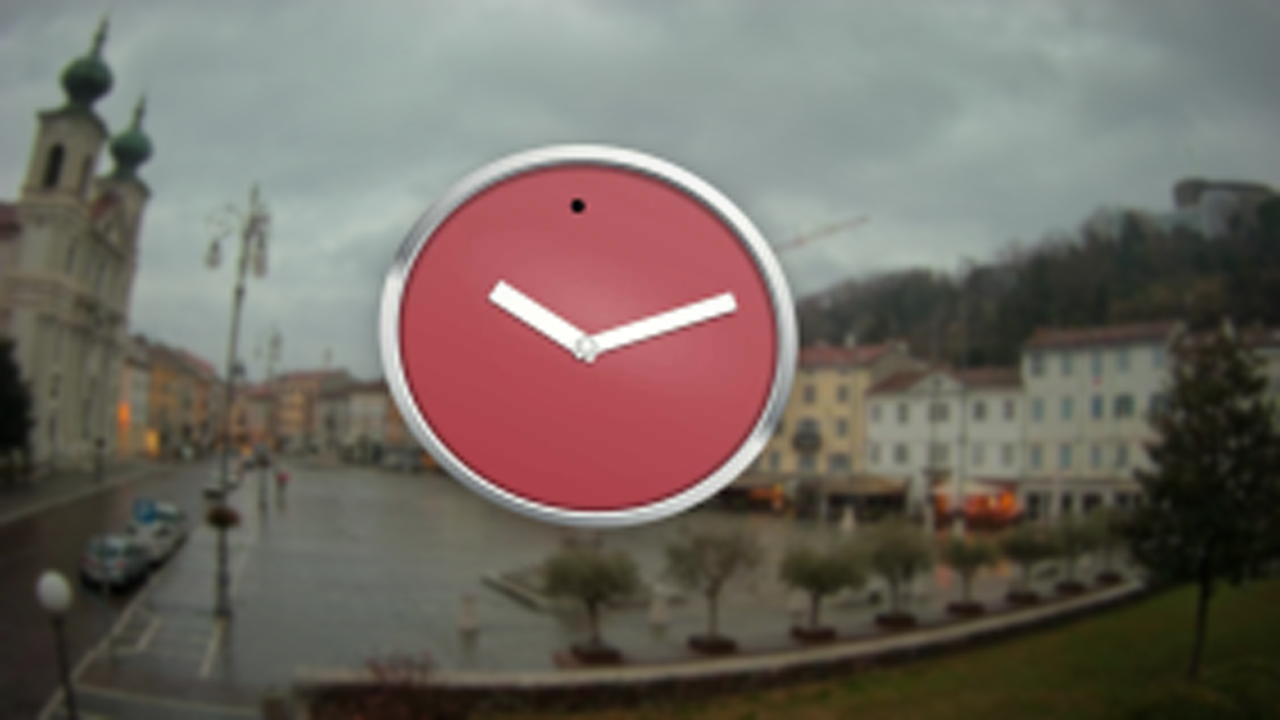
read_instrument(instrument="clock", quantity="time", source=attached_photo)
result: 10:12
